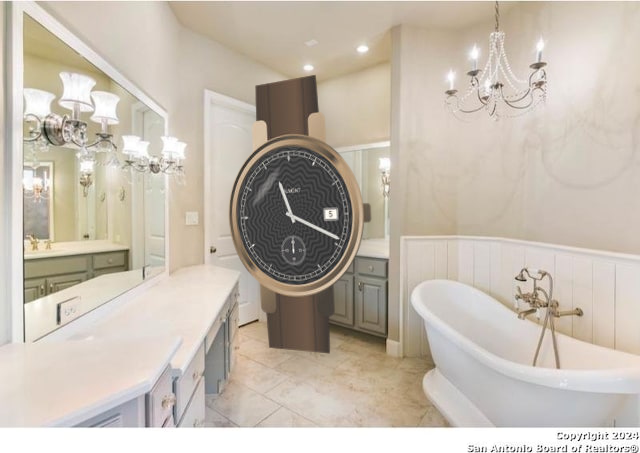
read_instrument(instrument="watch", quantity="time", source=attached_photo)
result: 11:19
